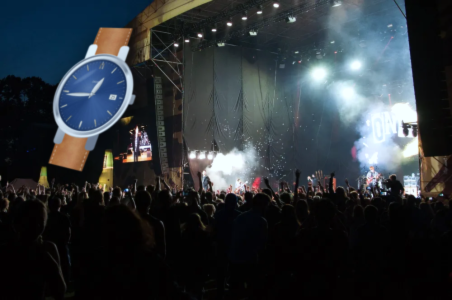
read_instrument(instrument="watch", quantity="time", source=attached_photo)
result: 12:44
